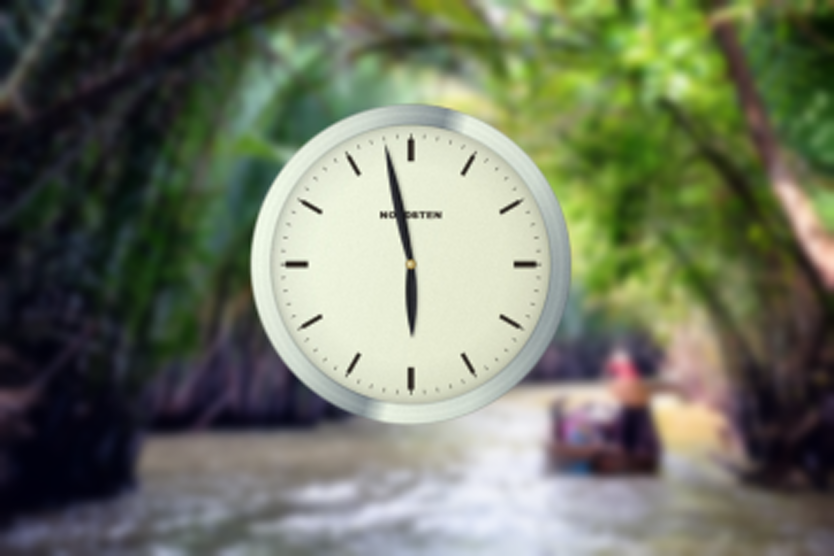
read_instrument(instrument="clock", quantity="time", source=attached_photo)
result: 5:58
